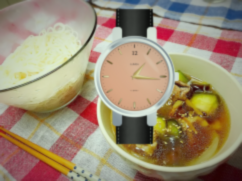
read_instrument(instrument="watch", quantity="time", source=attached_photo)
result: 1:16
